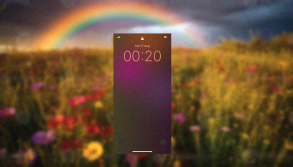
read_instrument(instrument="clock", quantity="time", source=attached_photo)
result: 0:20
